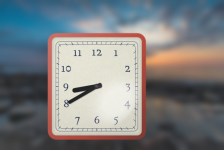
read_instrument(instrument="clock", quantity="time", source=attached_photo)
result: 8:40
